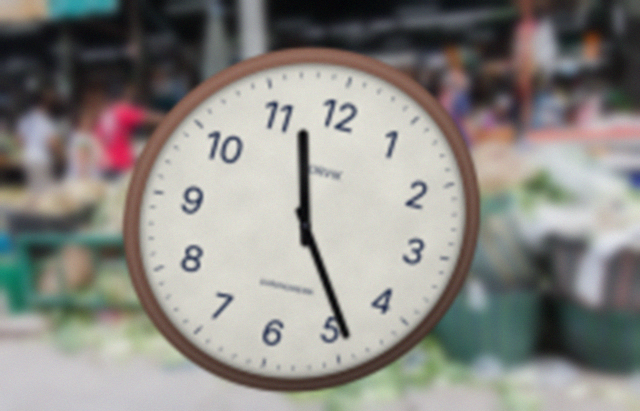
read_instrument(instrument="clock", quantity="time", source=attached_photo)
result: 11:24
